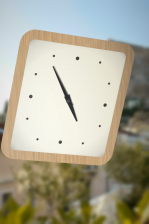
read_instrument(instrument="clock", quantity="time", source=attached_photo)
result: 4:54
